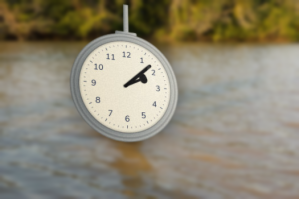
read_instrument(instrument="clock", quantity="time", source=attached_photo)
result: 2:08
